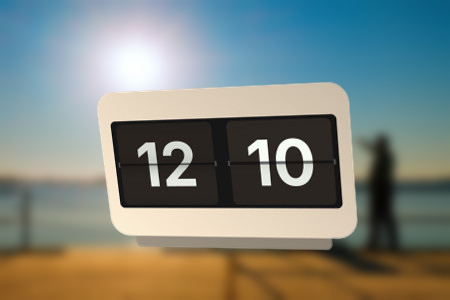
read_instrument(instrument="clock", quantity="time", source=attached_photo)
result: 12:10
